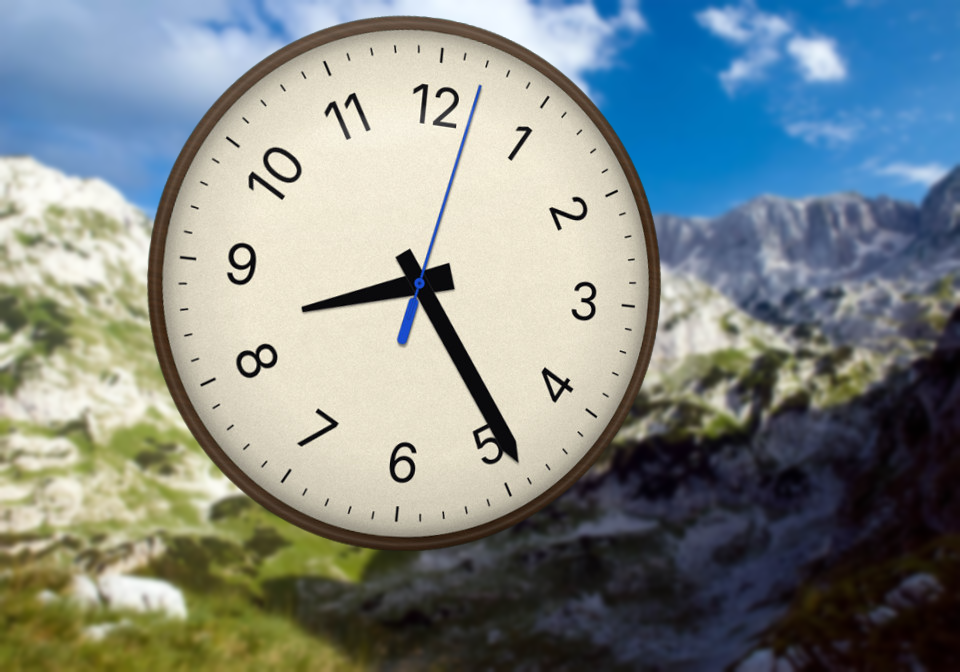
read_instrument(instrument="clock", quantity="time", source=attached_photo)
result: 8:24:02
